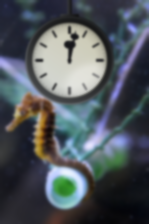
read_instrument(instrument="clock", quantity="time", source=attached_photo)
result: 12:02
